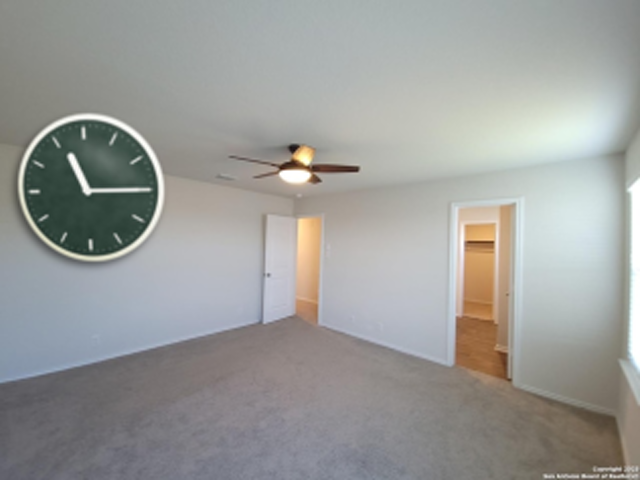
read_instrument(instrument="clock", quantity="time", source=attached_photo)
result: 11:15
